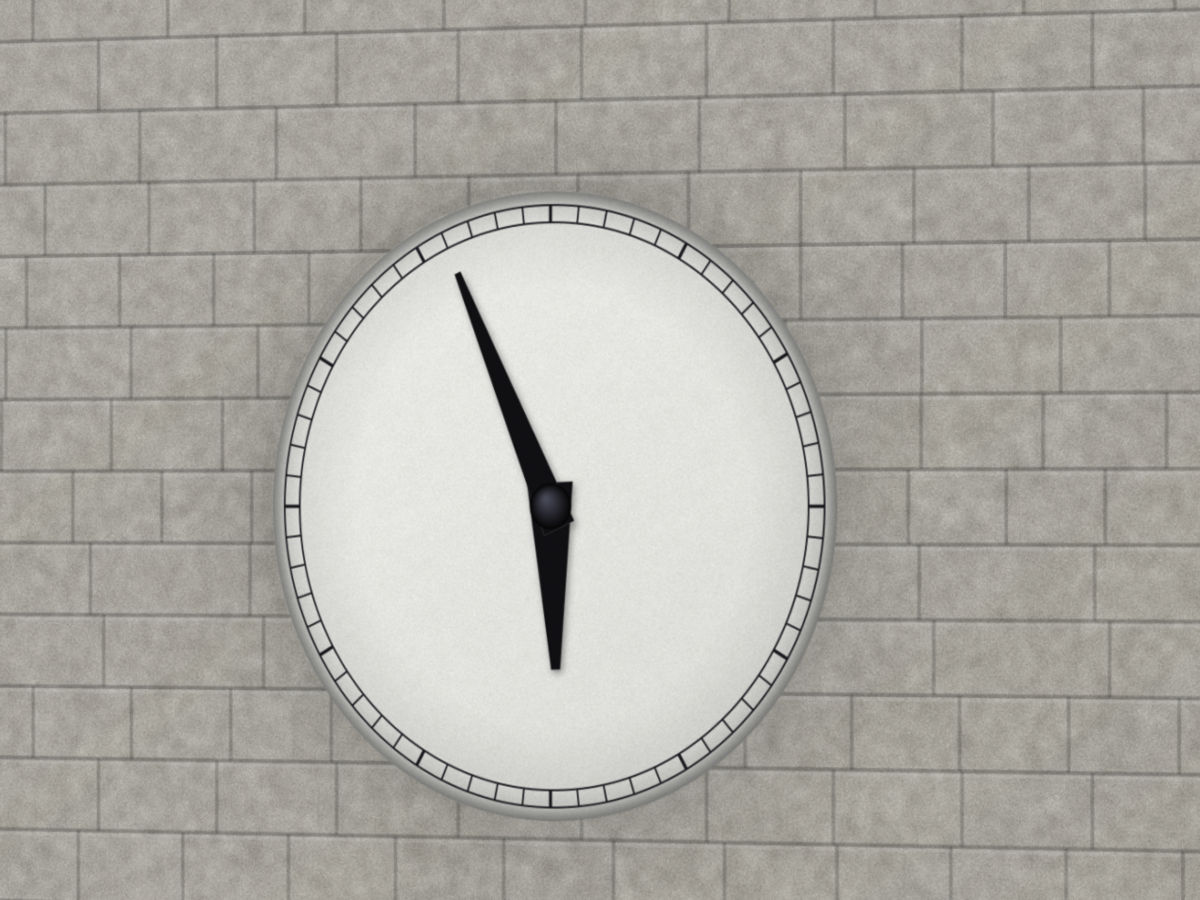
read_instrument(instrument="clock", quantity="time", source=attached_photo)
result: 5:56
